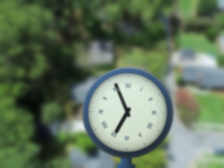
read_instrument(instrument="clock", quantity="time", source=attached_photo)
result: 6:56
